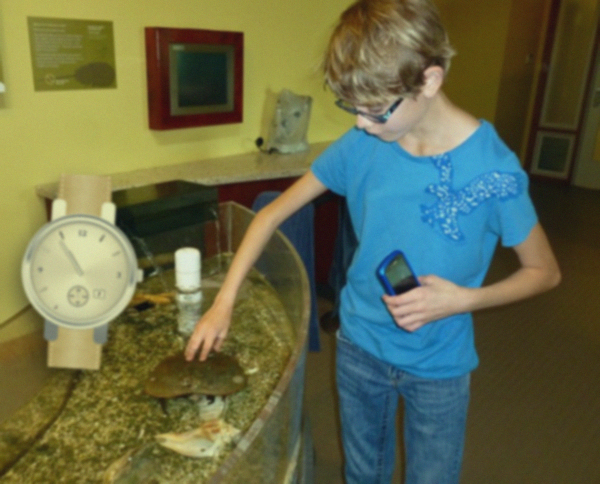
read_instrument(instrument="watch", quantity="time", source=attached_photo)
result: 10:54
